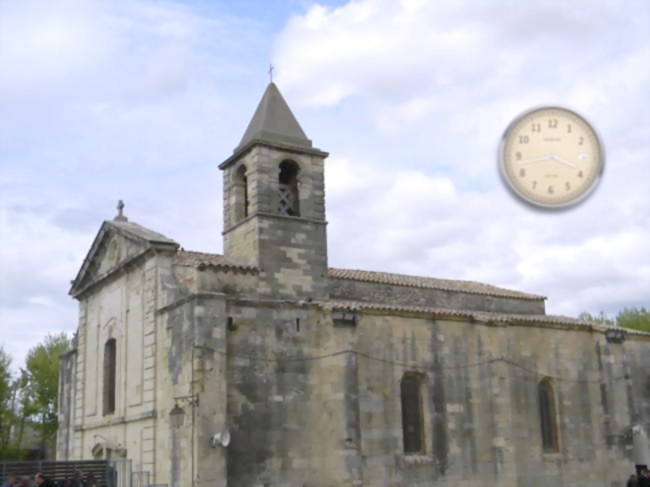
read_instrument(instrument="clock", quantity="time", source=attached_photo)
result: 3:43
